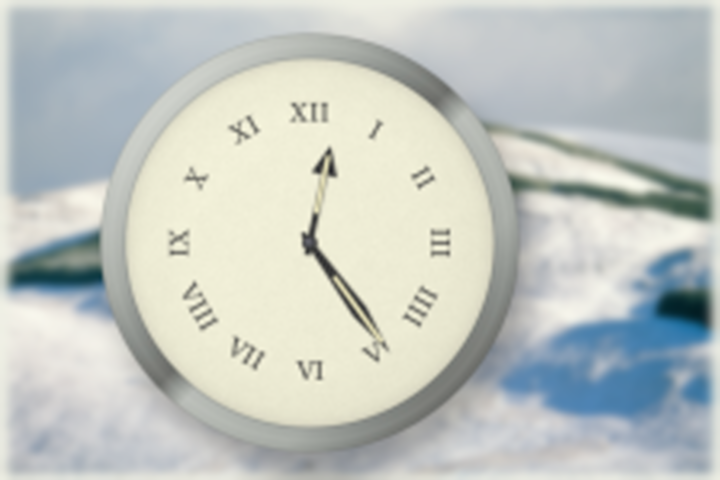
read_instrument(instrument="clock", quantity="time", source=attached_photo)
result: 12:24
